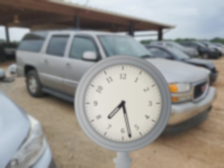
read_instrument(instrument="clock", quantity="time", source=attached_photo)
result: 7:28
